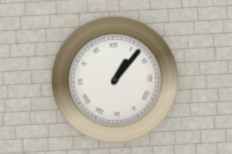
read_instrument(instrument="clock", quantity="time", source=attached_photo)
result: 1:07
